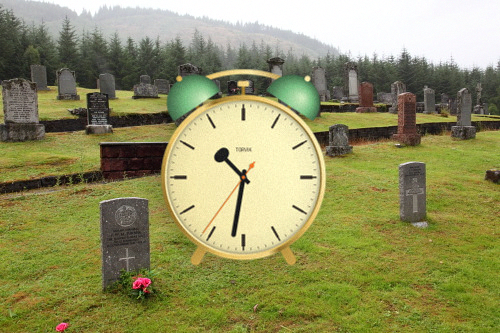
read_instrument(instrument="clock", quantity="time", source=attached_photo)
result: 10:31:36
